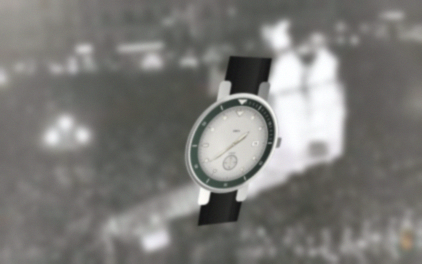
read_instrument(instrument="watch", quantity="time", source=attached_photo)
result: 1:39
